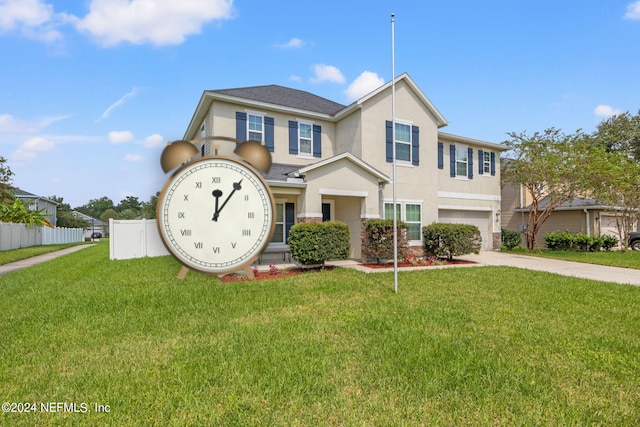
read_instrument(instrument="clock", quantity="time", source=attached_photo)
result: 12:06
